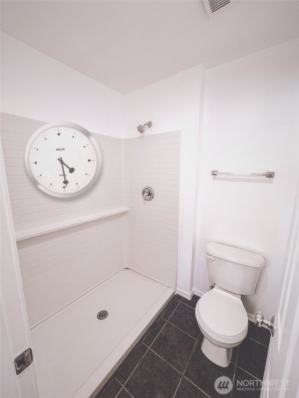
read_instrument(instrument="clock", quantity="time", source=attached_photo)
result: 4:29
